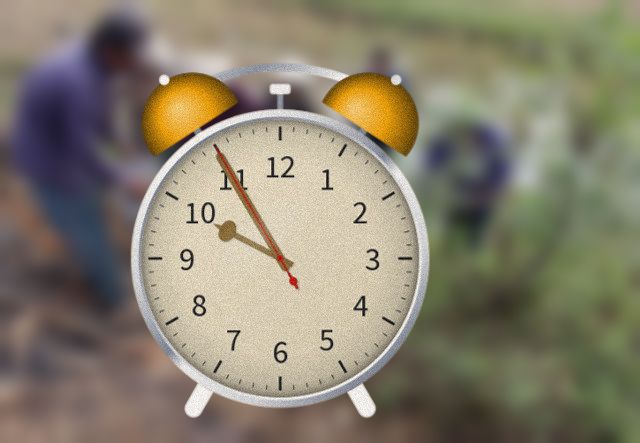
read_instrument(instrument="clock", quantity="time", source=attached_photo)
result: 9:54:55
